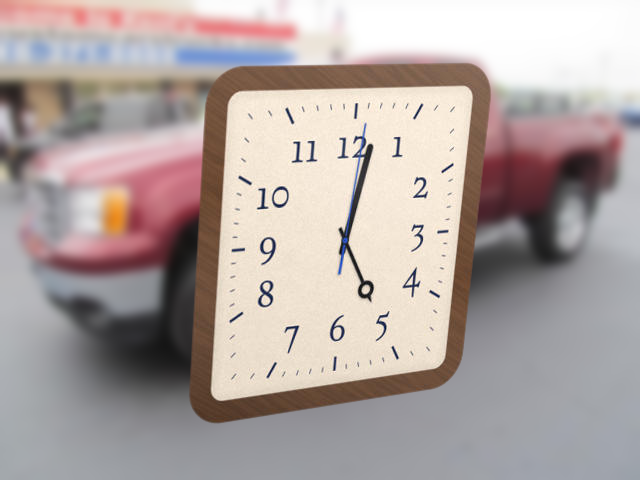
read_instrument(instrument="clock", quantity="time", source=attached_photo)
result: 5:02:01
